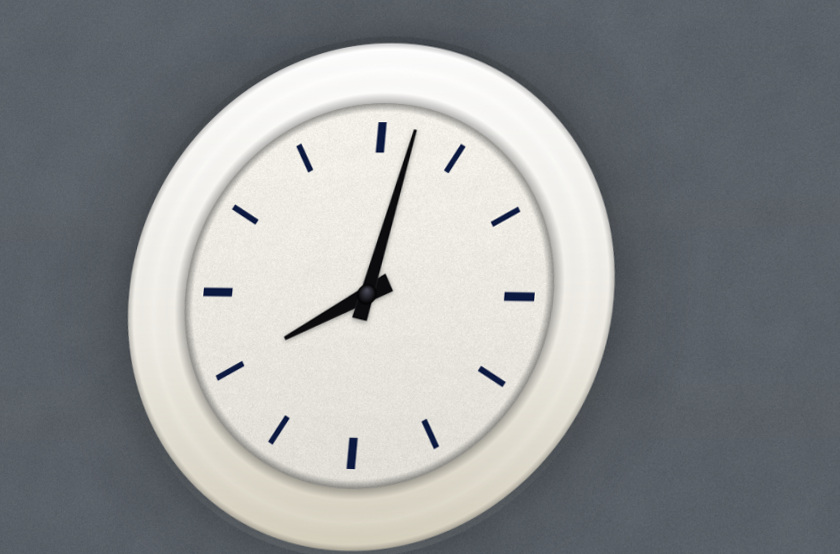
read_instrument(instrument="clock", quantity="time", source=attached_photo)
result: 8:02
